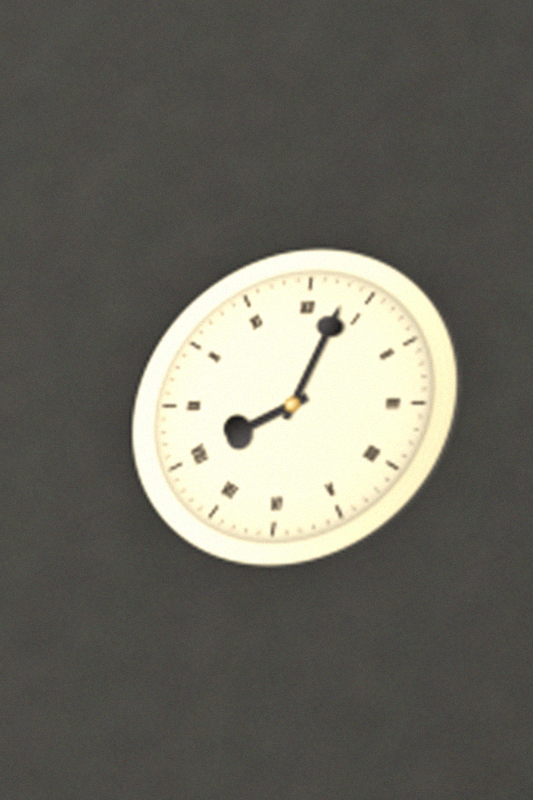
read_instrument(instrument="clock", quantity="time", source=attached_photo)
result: 8:03
